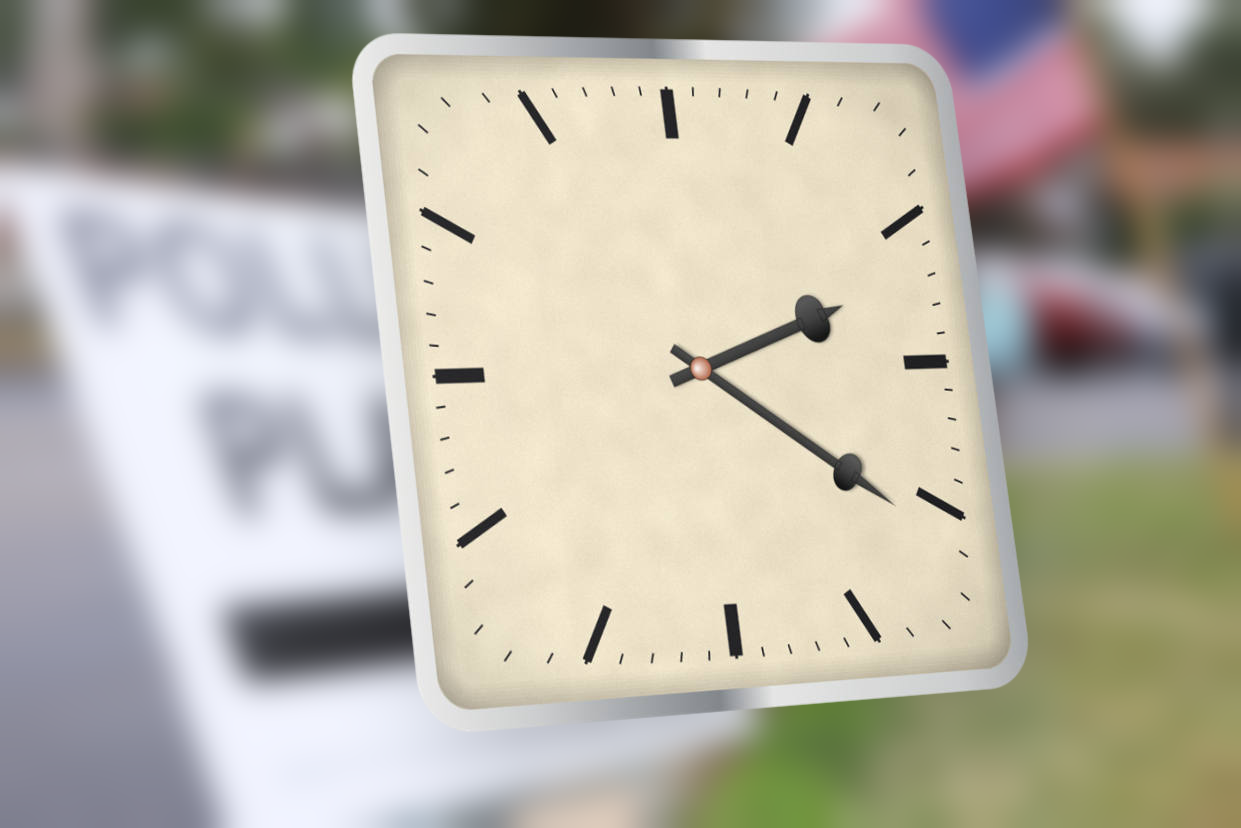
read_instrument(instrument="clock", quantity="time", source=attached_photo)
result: 2:21
